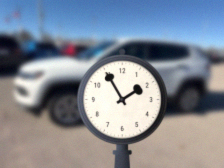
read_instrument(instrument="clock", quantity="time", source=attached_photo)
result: 1:55
